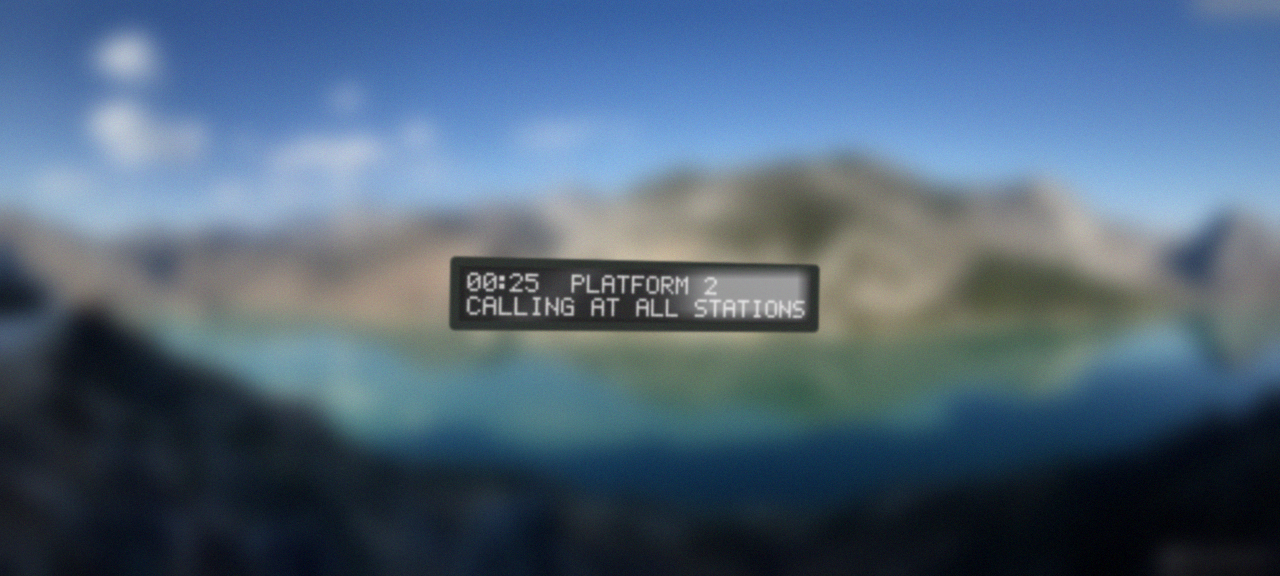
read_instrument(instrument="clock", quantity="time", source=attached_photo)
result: 0:25
